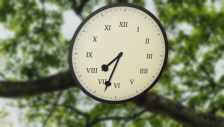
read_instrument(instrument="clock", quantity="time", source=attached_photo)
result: 7:33
